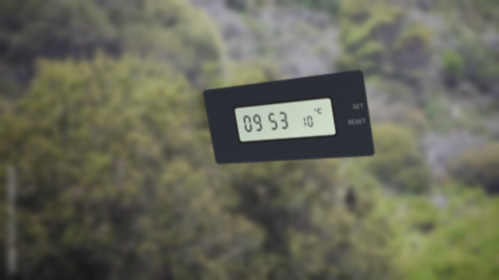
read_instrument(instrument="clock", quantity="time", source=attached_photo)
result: 9:53
